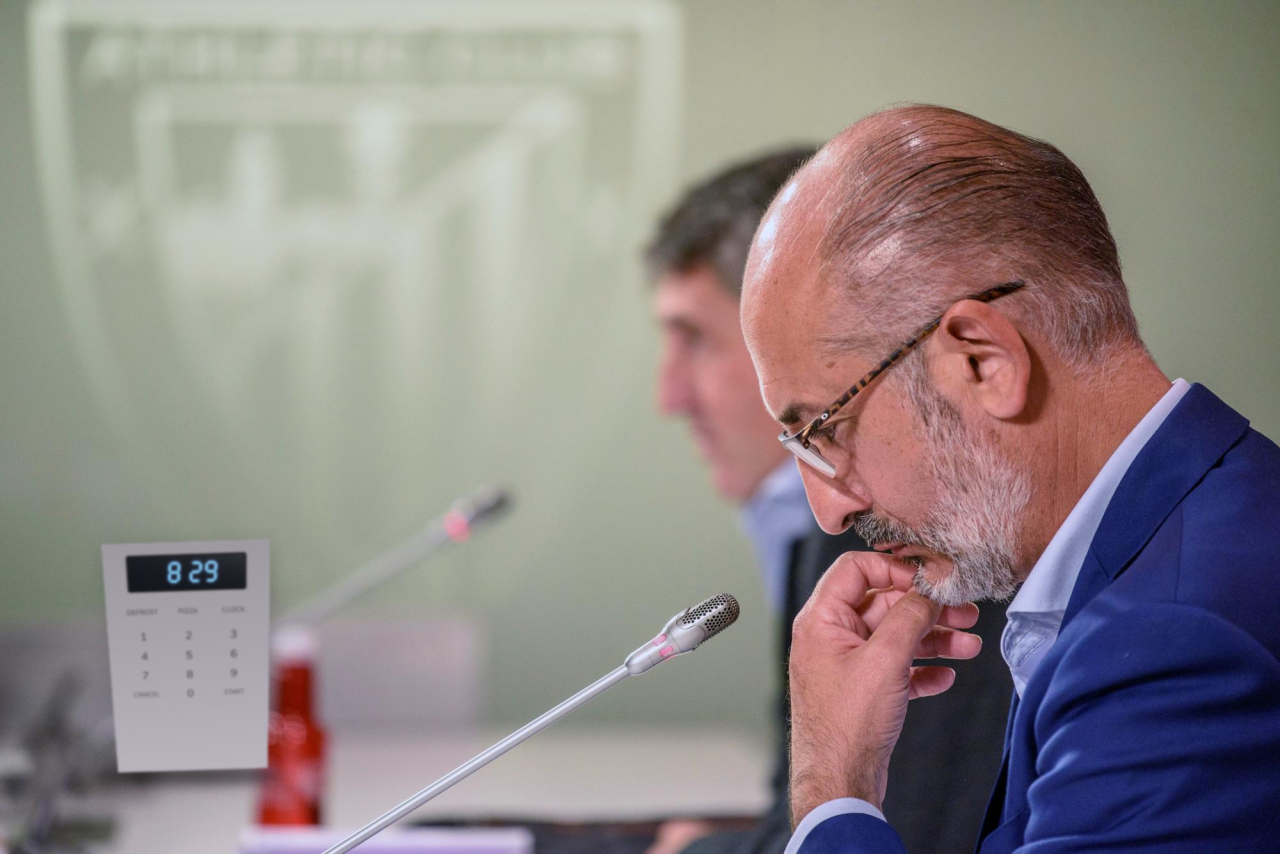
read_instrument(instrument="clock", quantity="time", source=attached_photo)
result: 8:29
